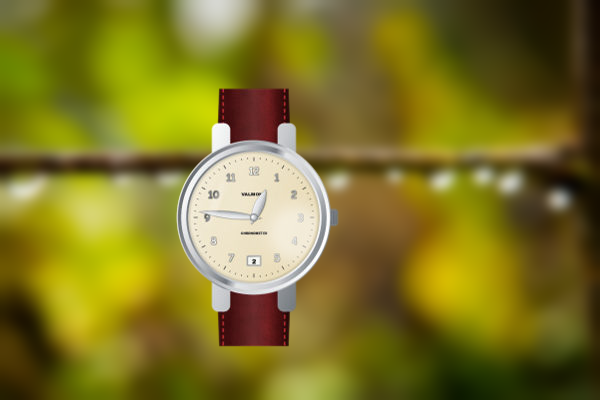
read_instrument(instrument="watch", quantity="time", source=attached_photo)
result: 12:46
